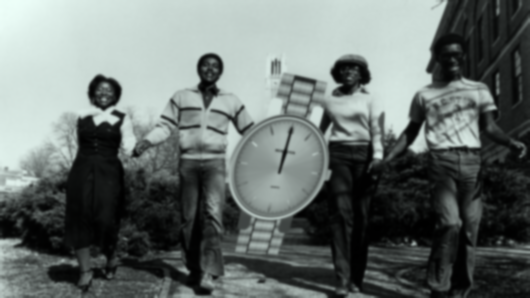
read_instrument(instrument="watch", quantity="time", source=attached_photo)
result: 12:00
